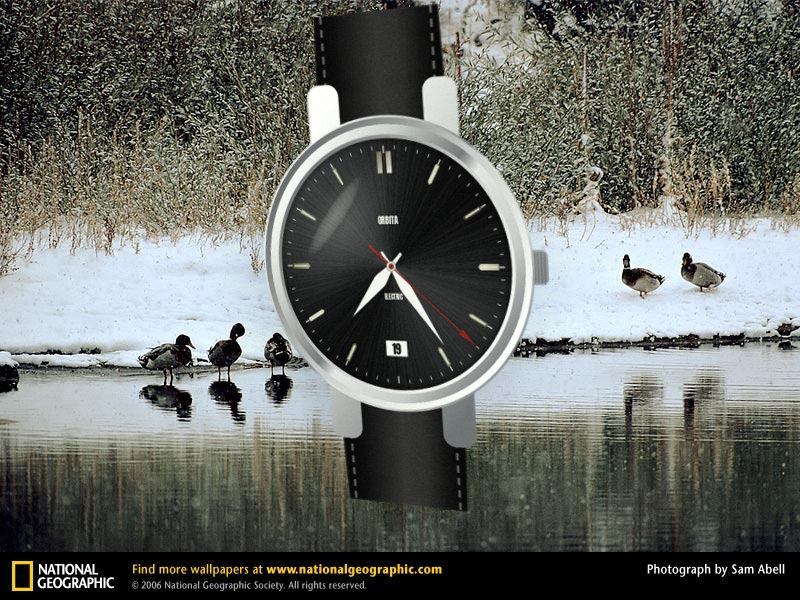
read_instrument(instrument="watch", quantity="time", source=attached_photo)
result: 7:24:22
